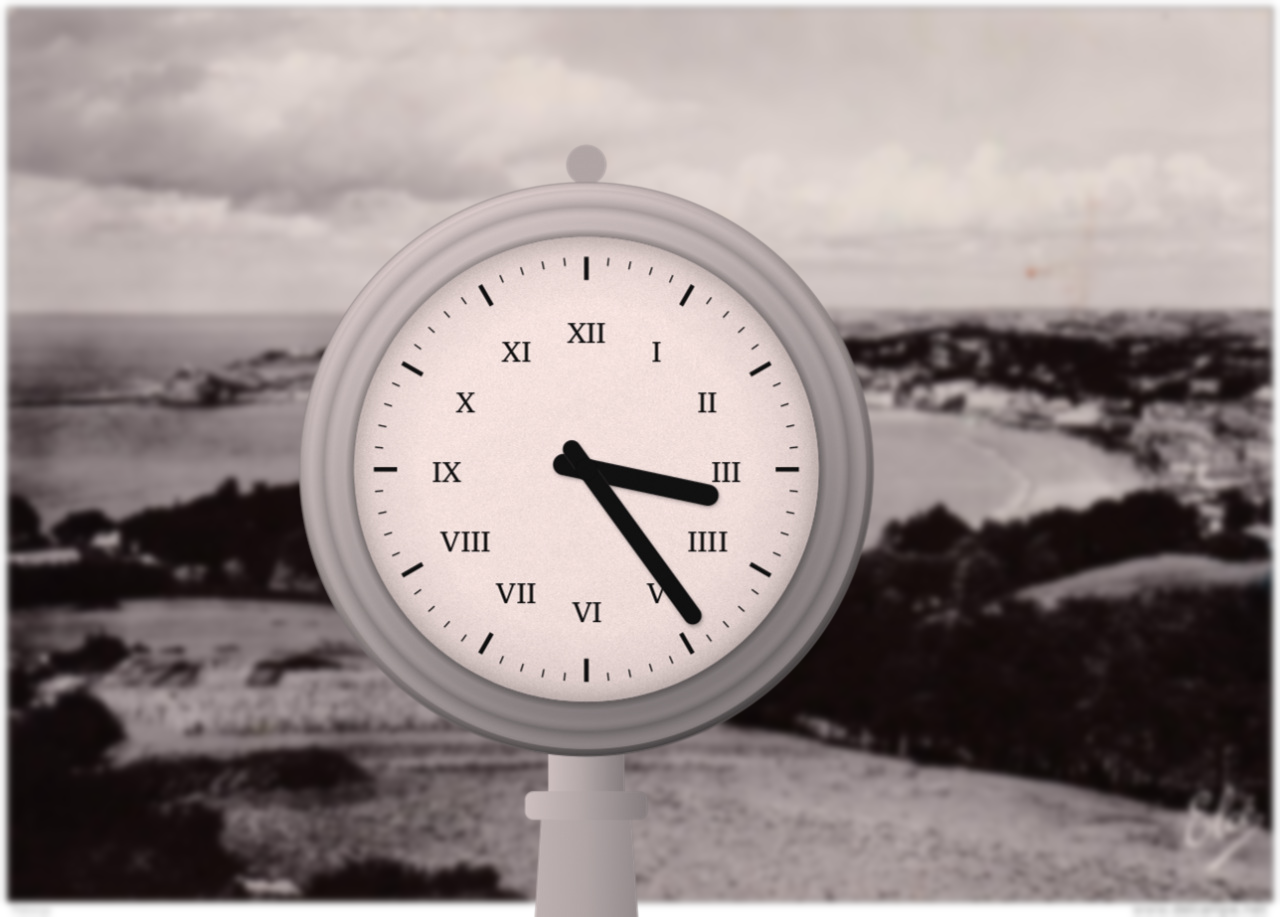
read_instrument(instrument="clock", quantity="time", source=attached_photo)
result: 3:24
